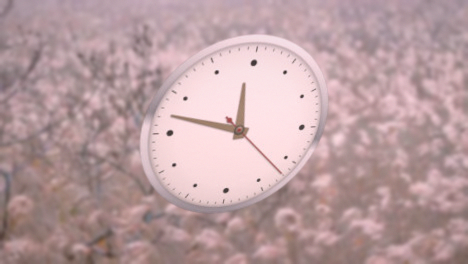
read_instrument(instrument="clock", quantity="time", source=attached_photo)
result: 11:47:22
